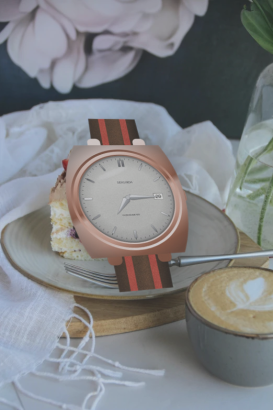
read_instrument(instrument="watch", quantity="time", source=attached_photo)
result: 7:15
